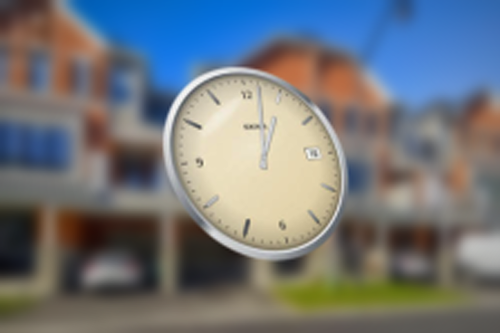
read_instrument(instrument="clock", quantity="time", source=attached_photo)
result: 1:02
